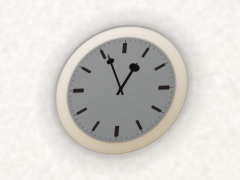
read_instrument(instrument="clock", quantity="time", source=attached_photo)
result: 12:56
